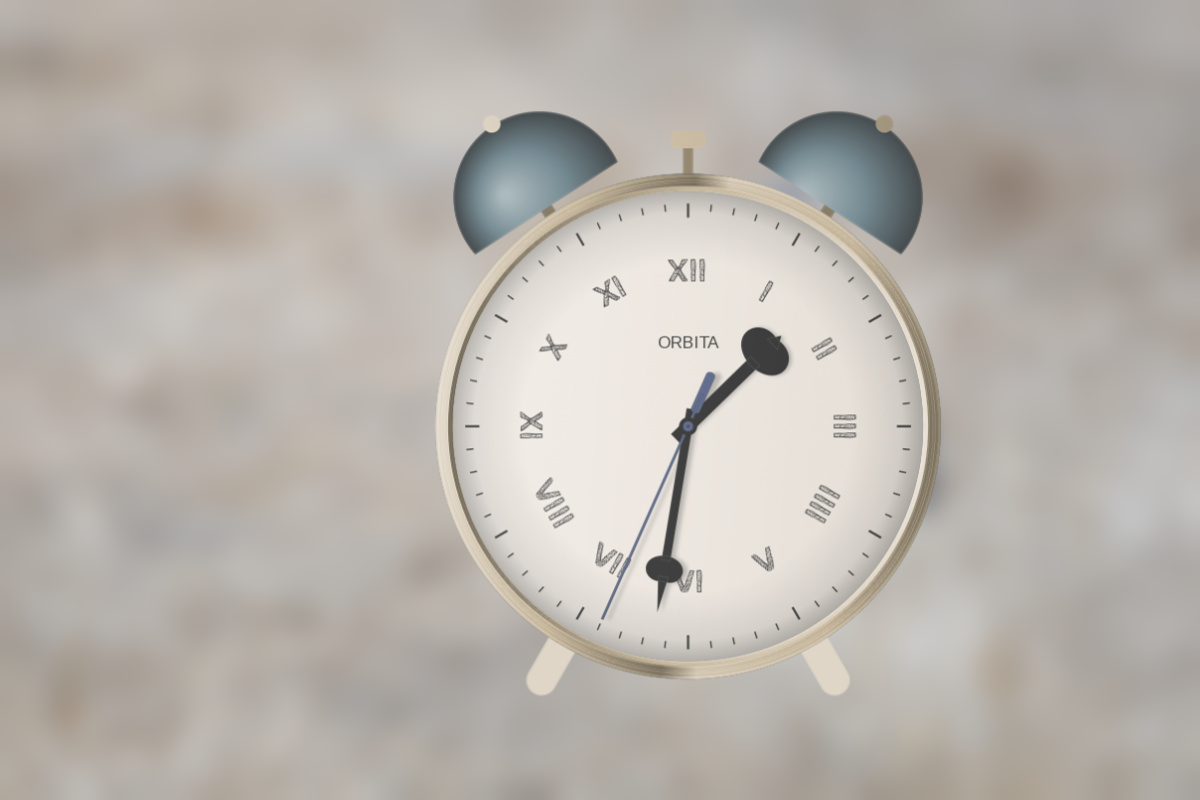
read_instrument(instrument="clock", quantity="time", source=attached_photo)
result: 1:31:34
